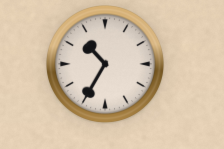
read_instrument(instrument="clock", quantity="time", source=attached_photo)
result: 10:35
